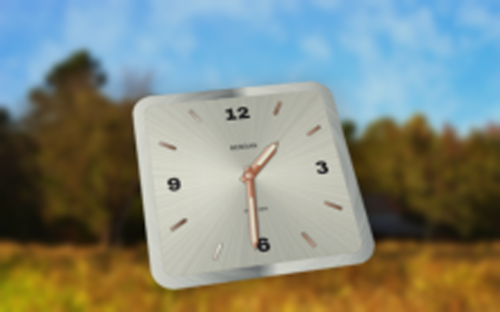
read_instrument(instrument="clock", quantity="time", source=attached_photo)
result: 1:31
